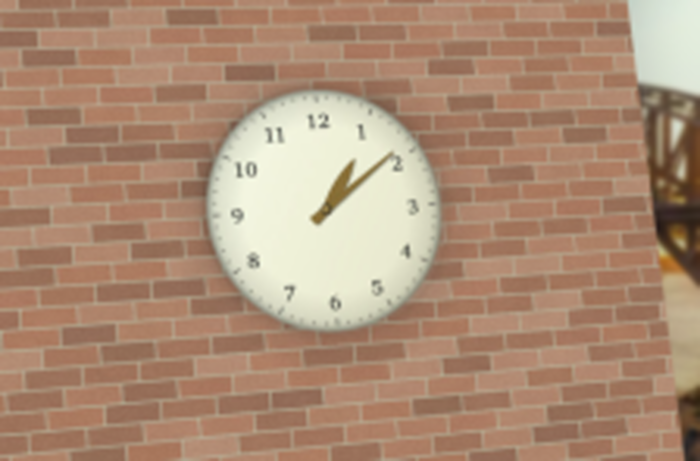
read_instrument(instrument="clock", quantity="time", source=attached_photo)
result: 1:09
